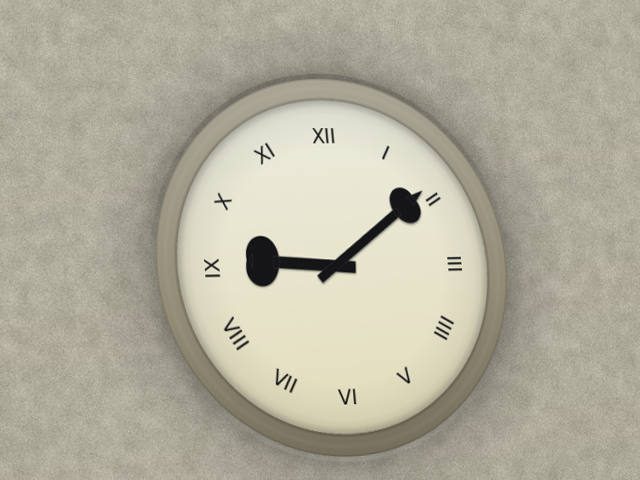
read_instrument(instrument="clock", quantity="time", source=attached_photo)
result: 9:09
